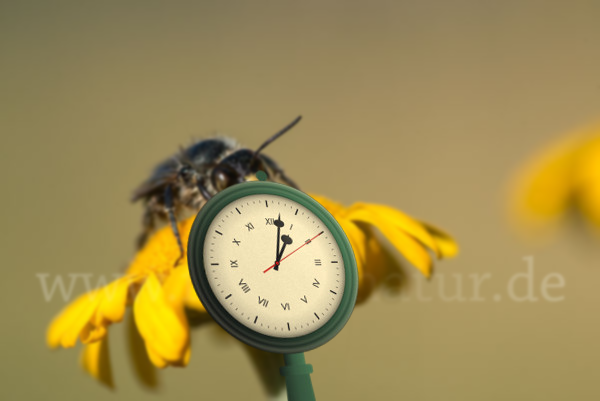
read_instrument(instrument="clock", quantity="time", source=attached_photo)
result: 1:02:10
